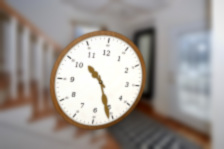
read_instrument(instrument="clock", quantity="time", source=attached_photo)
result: 10:26
